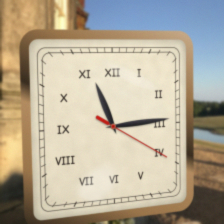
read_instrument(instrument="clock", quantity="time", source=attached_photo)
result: 11:14:20
